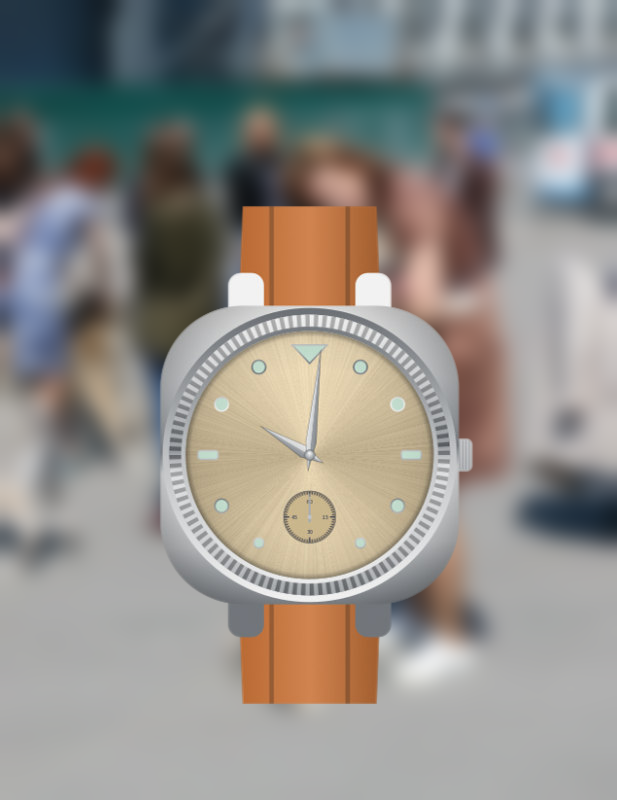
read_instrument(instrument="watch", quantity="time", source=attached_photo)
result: 10:01
